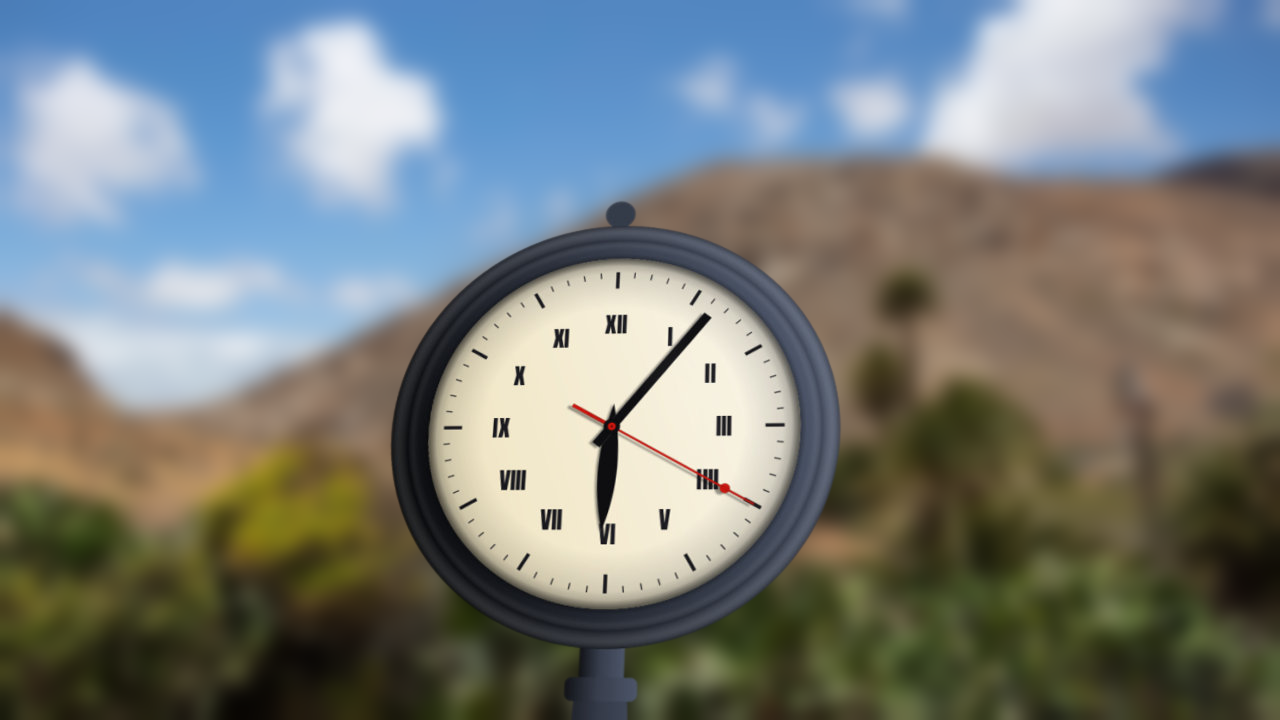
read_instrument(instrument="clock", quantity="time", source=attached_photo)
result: 6:06:20
